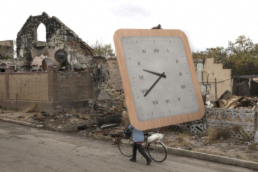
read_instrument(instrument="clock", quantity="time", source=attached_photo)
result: 9:39
